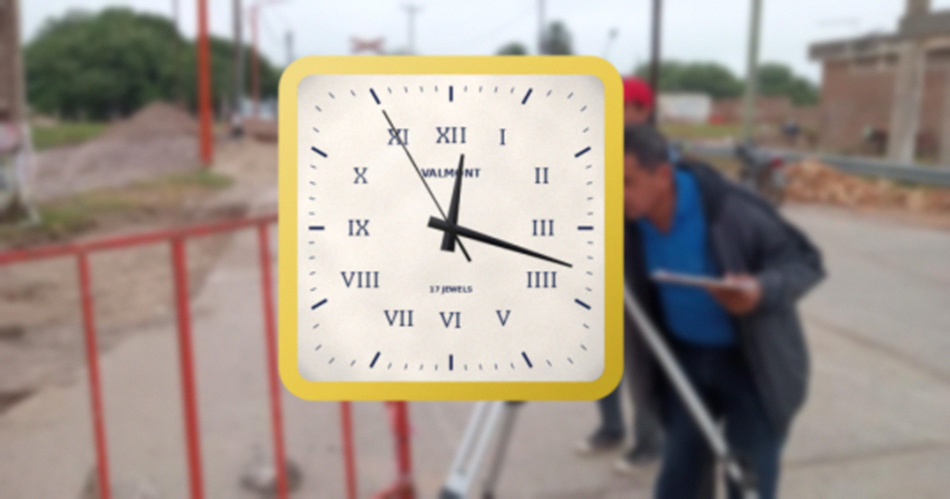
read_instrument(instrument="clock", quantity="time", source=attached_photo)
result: 12:17:55
